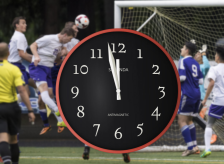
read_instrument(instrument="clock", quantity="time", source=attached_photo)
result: 11:58
